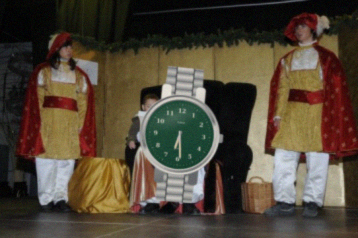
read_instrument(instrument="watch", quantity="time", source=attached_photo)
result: 6:29
